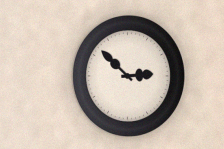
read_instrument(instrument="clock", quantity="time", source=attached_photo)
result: 2:52
